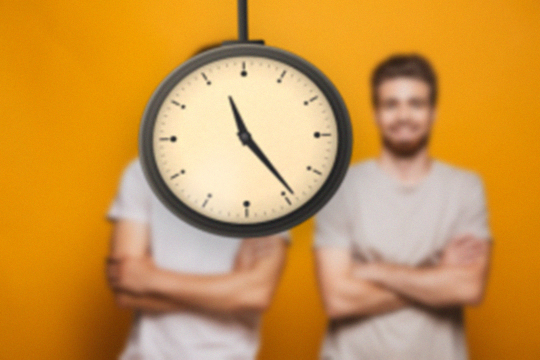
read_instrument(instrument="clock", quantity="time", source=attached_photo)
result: 11:24
